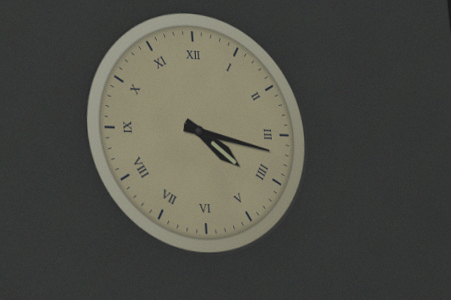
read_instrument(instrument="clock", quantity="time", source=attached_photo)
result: 4:17
